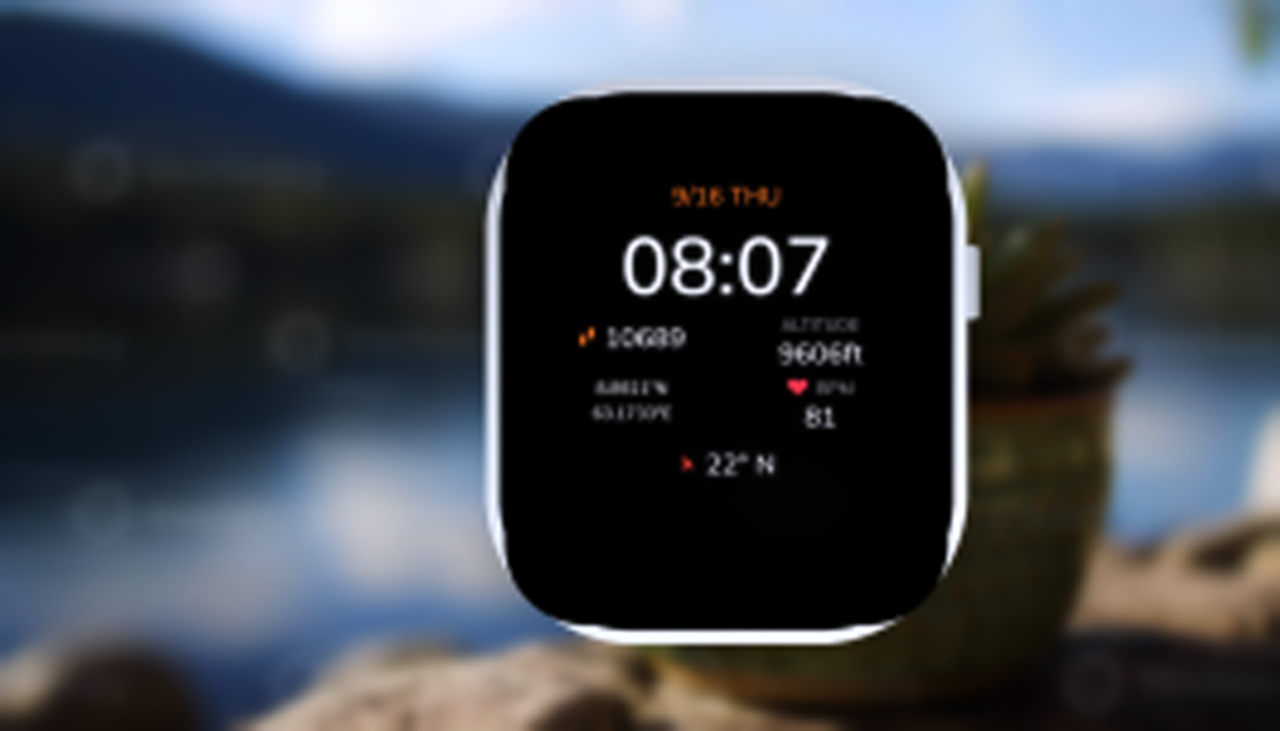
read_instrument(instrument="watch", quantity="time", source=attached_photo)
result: 8:07
